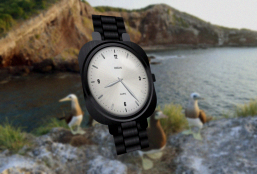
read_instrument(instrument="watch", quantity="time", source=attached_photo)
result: 8:24
